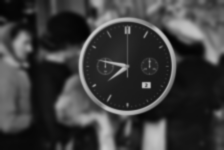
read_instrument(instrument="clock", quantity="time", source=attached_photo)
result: 7:47
